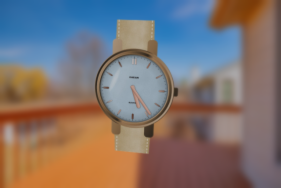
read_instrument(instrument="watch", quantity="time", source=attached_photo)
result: 5:24
